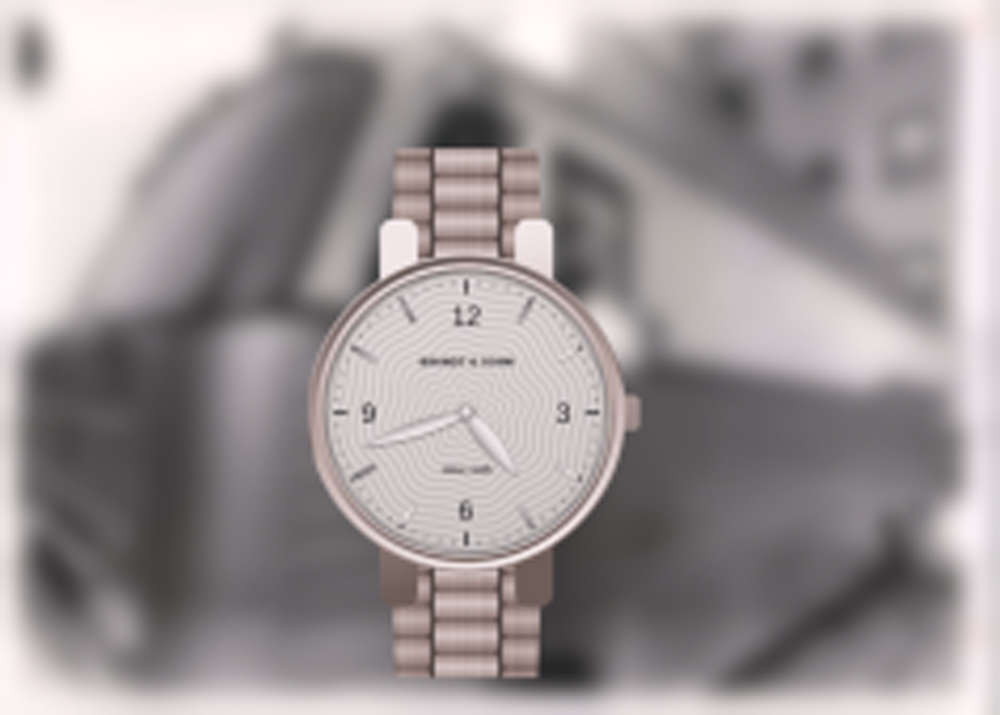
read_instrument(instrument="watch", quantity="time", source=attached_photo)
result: 4:42
